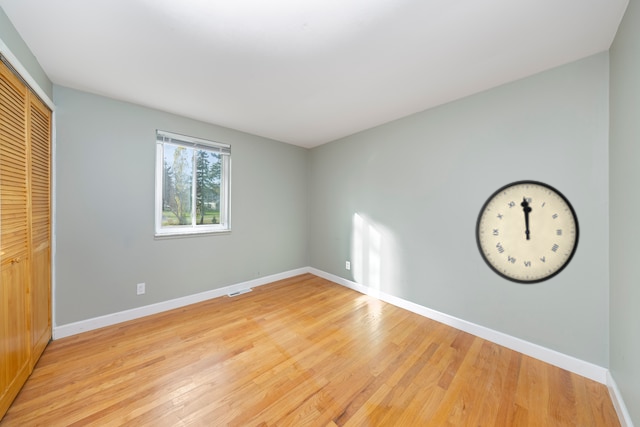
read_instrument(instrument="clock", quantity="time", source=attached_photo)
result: 11:59
